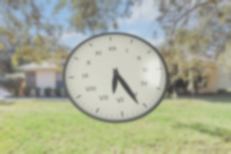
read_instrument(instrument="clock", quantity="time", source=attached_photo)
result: 6:26
